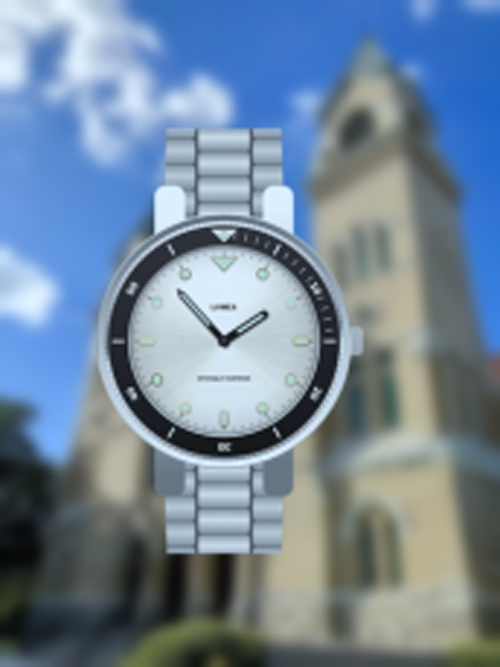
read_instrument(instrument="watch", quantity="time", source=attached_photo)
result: 1:53
